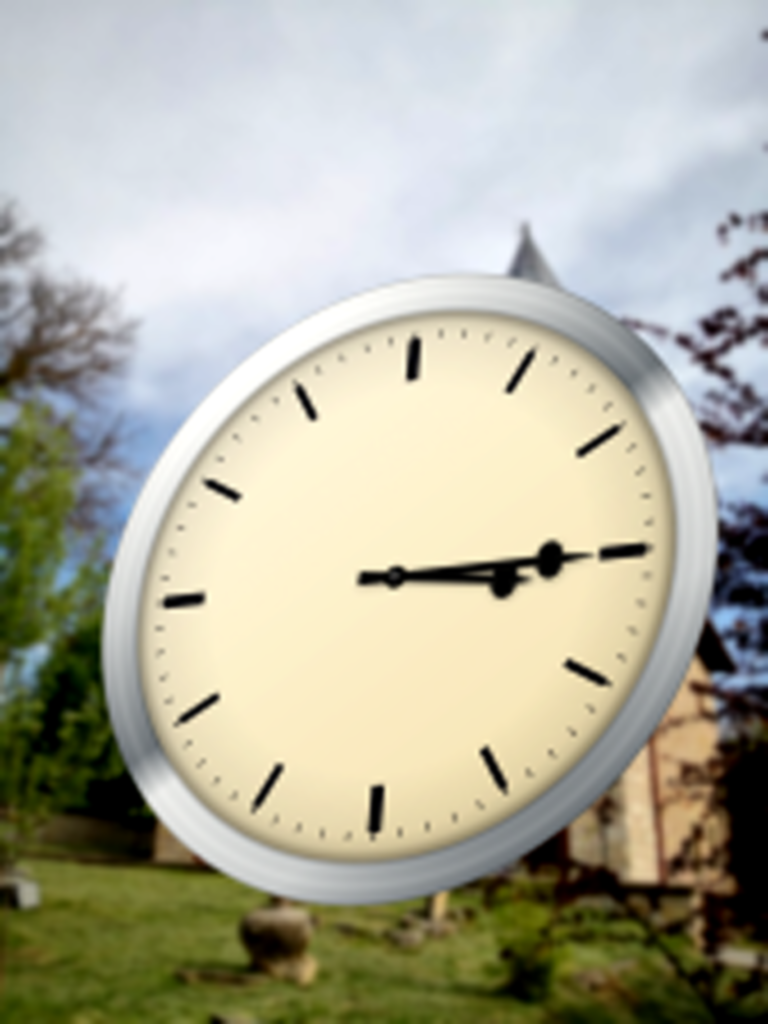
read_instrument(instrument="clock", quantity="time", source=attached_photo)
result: 3:15
